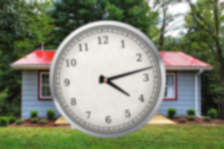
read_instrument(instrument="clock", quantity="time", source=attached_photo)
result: 4:13
